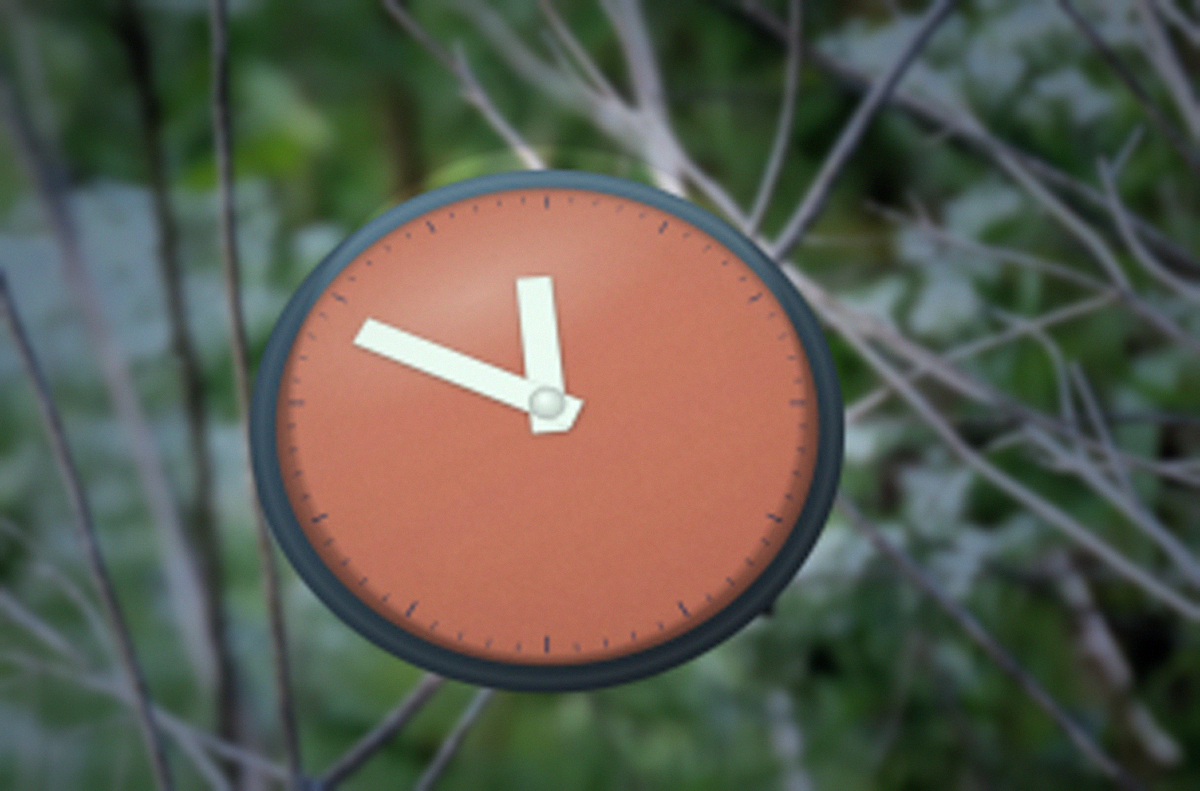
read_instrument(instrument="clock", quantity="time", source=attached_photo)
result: 11:49
